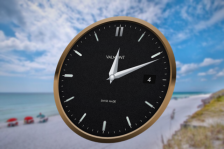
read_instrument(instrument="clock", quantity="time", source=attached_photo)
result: 12:11
